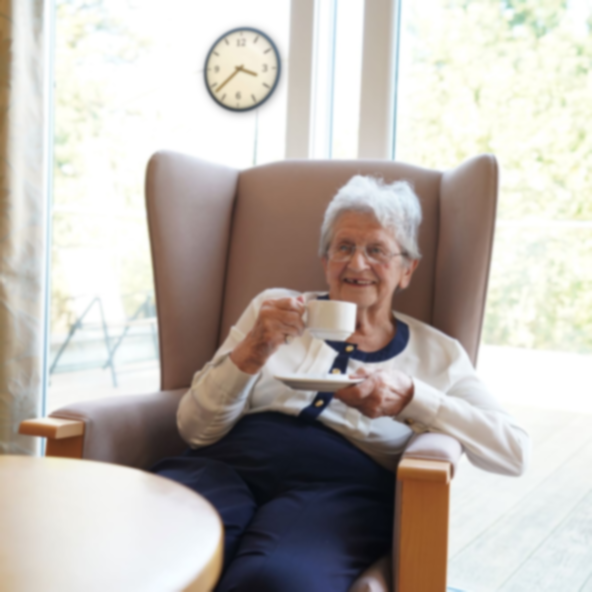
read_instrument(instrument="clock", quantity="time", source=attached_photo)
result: 3:38
